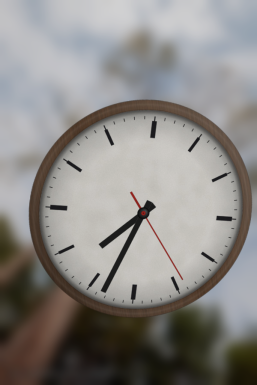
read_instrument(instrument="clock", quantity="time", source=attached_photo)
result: 7:33:24
